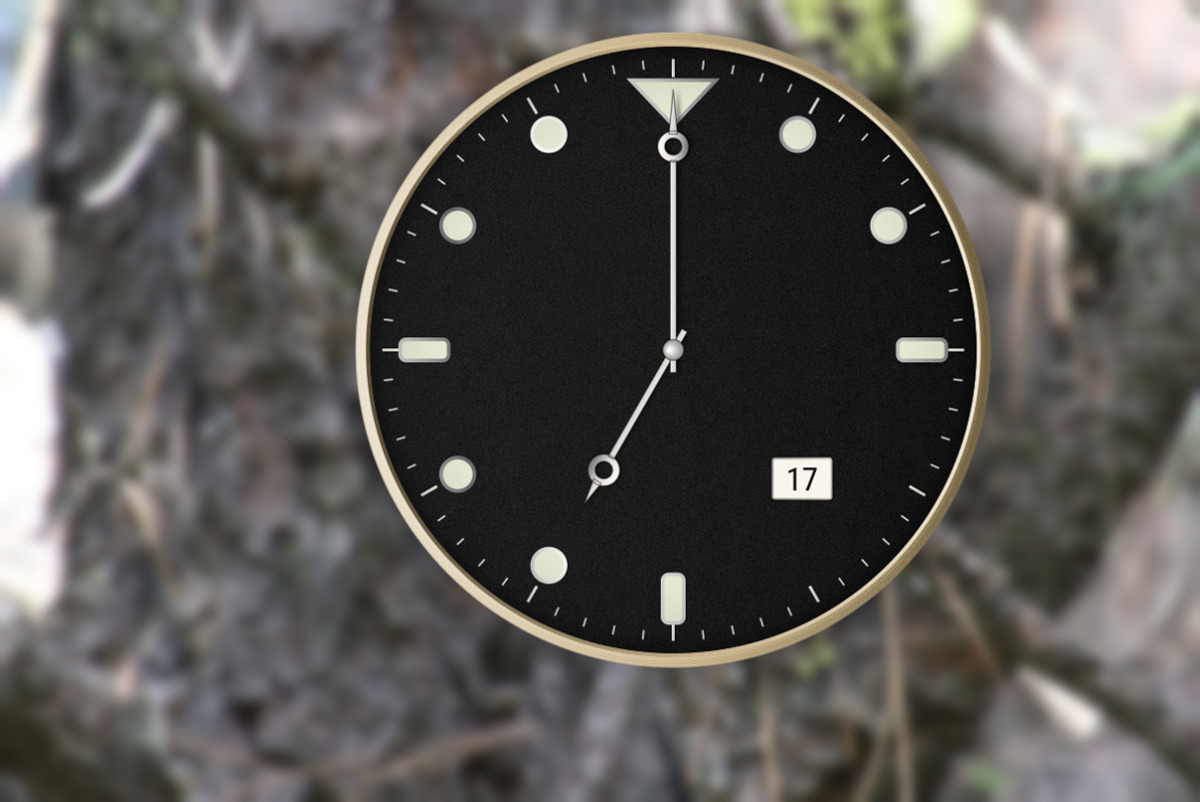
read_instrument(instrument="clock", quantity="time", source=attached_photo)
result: 7:00
